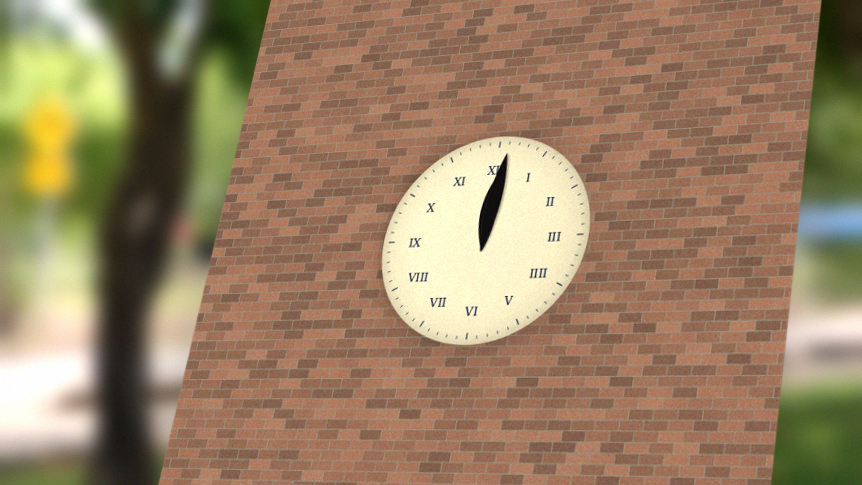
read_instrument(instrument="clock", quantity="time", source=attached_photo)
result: 12:01
